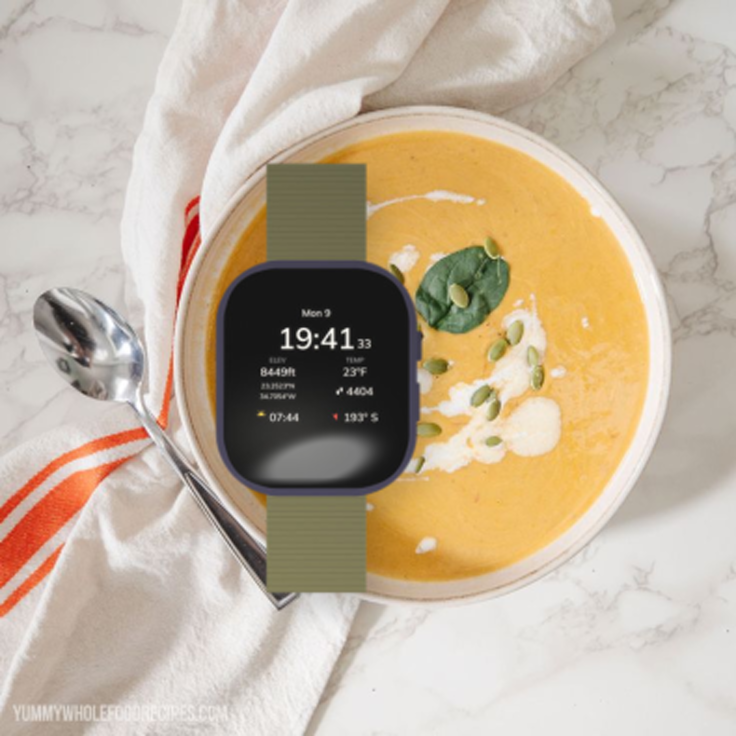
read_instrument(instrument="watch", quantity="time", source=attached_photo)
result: 19:41
